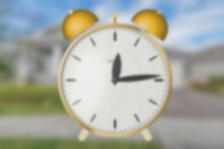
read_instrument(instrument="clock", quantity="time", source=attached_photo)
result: 12:14
